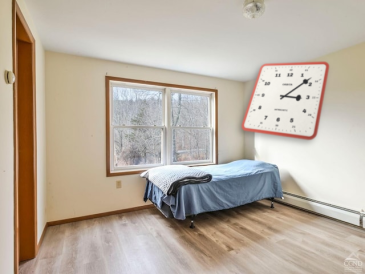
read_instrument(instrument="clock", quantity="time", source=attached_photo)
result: 3:08
